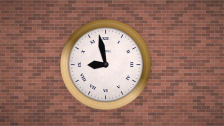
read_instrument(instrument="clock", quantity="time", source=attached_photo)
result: 8:58
